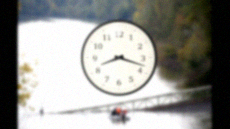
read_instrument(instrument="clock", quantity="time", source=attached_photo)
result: 8:18
